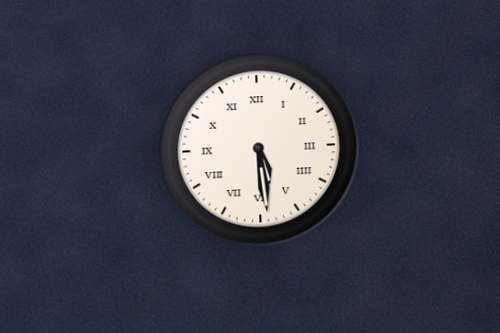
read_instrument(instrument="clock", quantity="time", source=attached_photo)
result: 5:29
